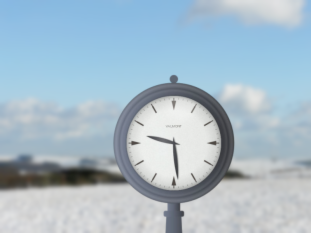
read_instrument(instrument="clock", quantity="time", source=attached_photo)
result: 9:29
